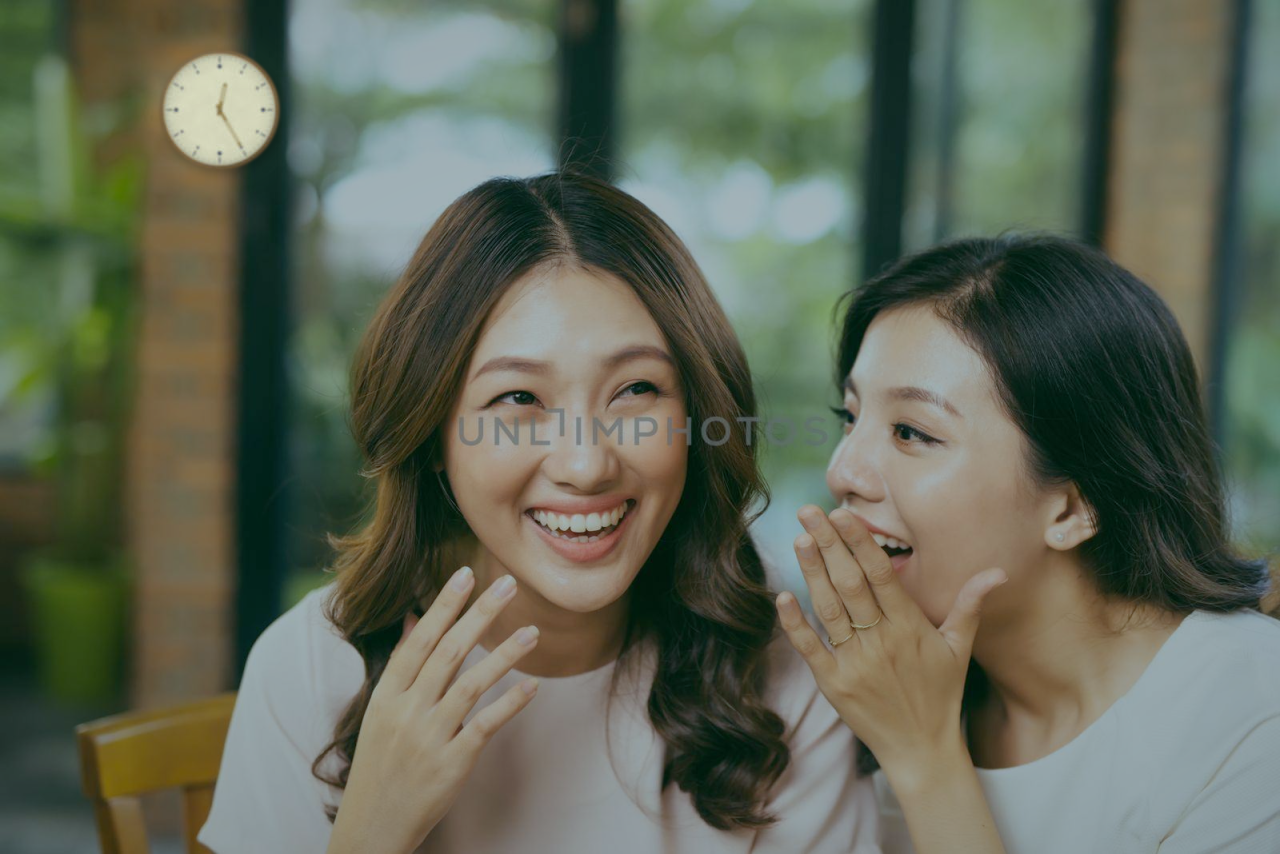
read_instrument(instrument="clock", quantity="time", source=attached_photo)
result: 12:25
